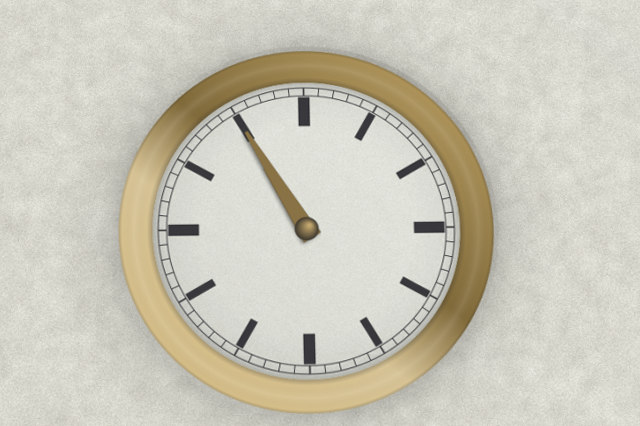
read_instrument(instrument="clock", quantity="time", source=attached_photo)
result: 10:55
